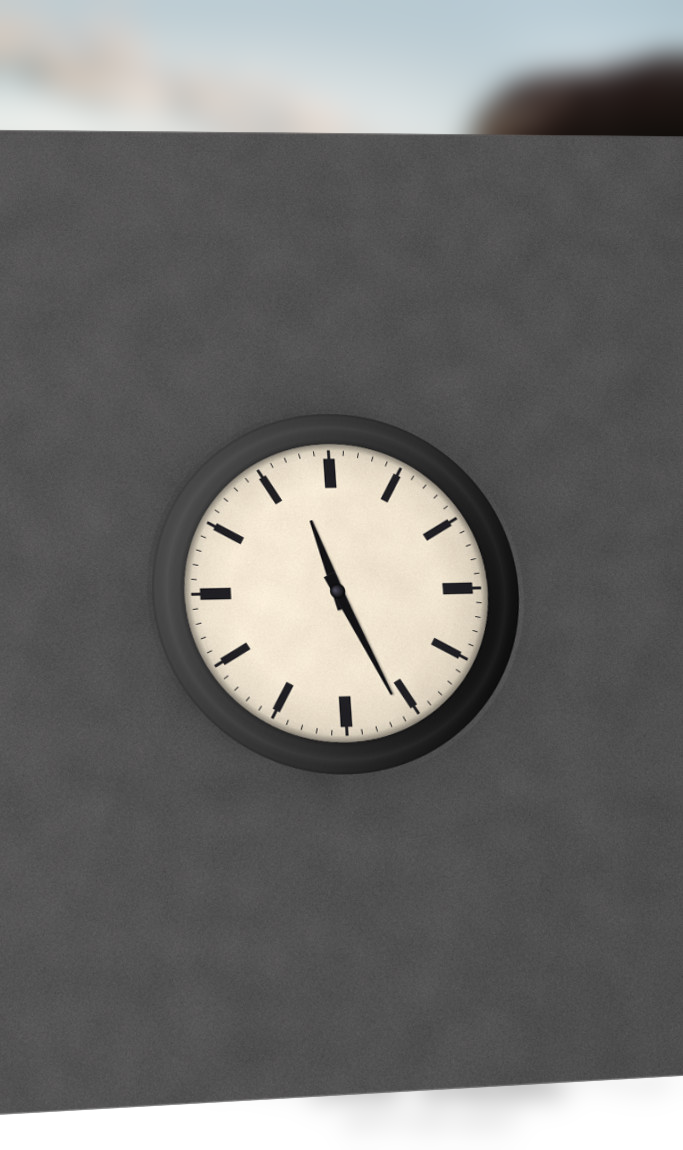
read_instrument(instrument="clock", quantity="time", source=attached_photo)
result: 11:26
